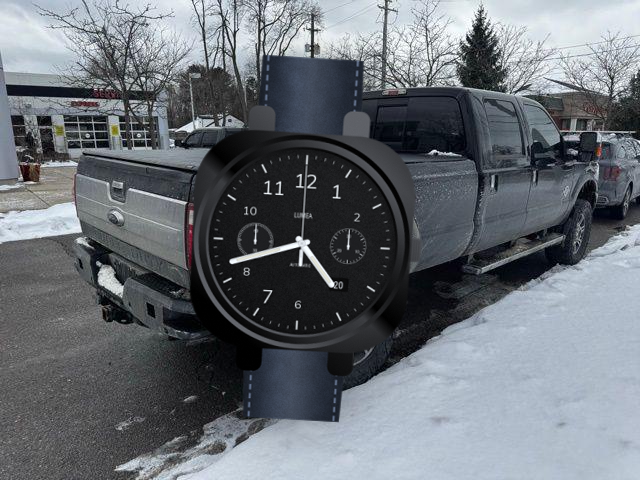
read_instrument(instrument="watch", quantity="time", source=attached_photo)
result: 4:42
